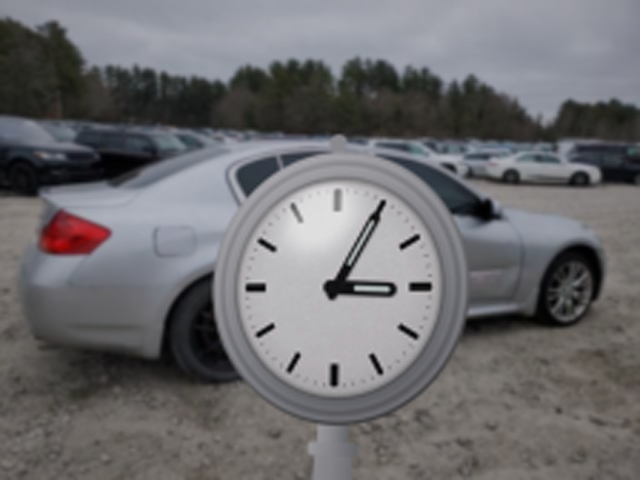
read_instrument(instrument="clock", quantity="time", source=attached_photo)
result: 3:05
